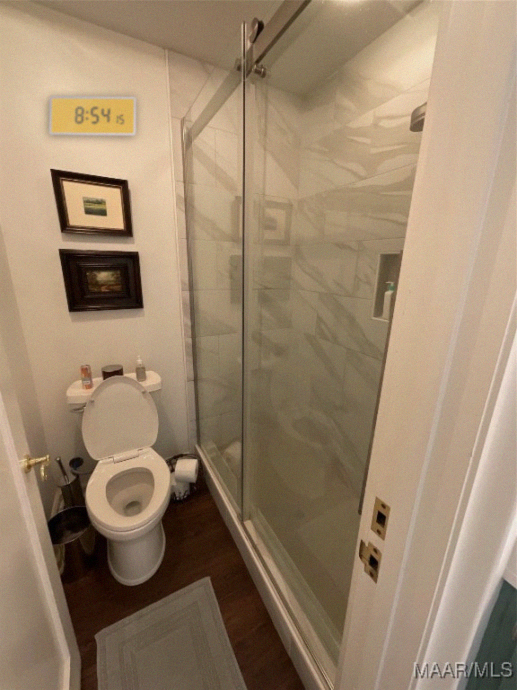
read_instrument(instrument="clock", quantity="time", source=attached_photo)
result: 8:54
